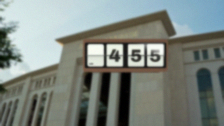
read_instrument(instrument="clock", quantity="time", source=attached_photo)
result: 4:55
